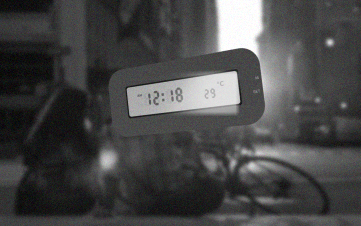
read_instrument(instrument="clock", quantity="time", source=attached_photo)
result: 12:18
